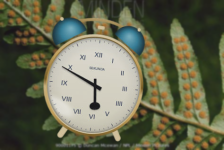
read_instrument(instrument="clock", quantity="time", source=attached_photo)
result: 5:49
